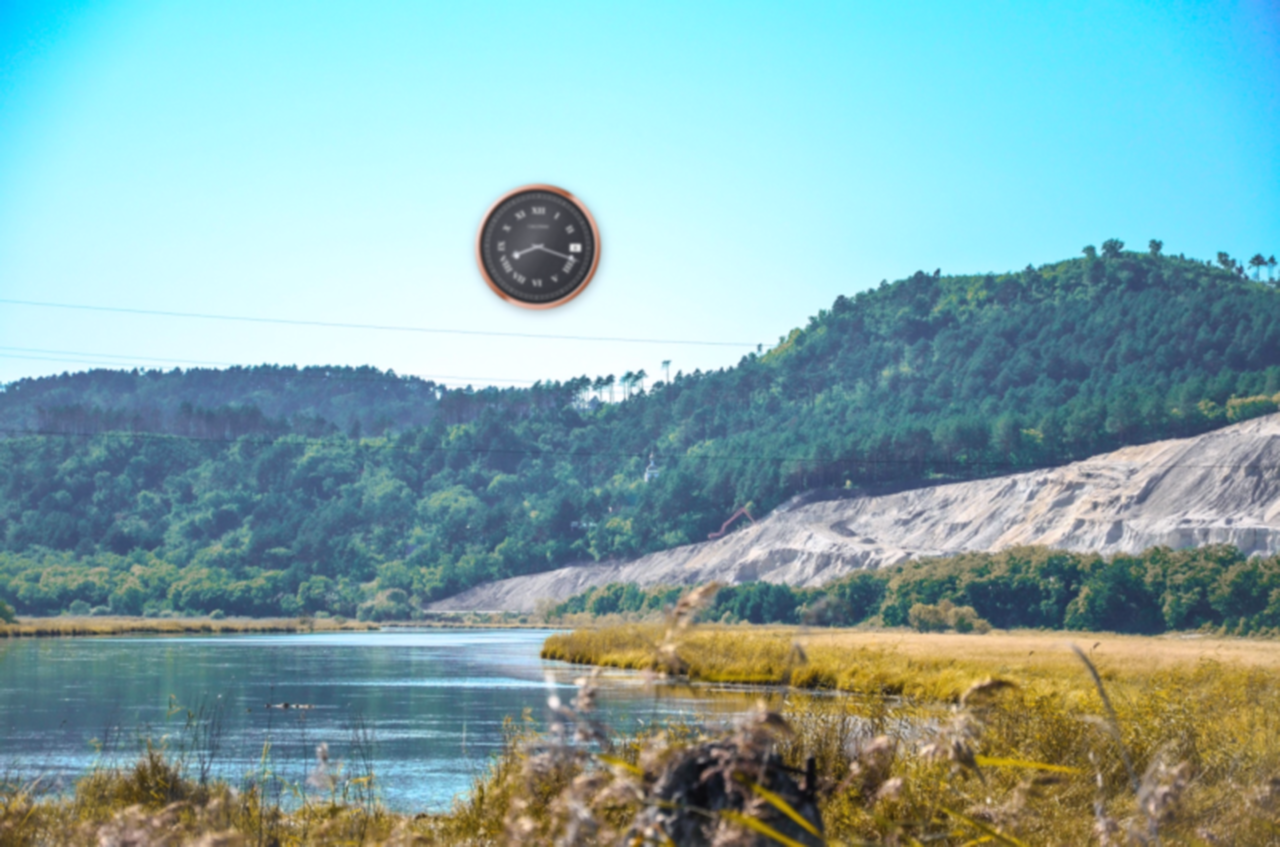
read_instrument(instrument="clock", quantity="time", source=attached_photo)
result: 8:18
